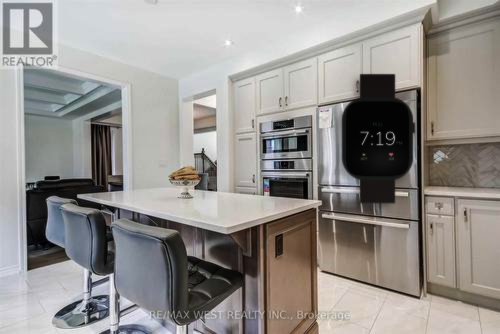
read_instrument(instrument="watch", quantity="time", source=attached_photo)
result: 7:19
